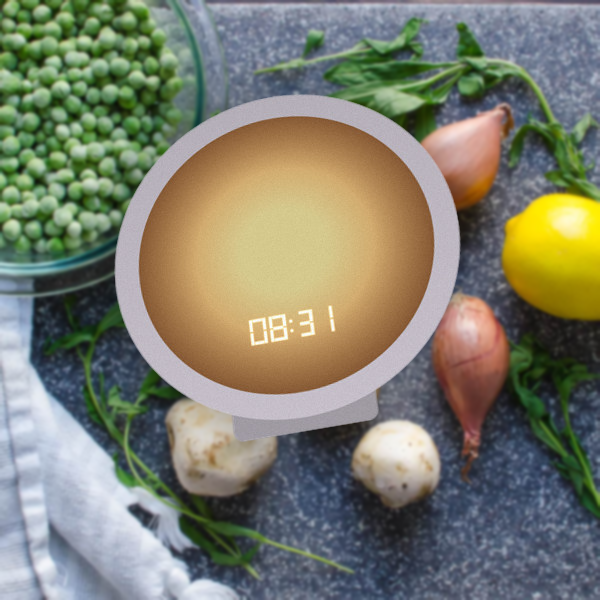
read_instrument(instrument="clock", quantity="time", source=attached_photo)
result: 8:31
